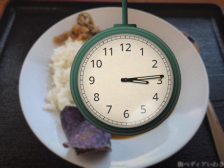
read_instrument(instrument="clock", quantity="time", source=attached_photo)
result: 3:14
